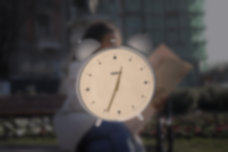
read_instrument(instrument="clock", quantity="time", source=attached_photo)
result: 12:34
